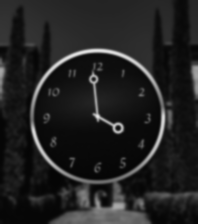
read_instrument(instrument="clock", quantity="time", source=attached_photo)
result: 3:59
